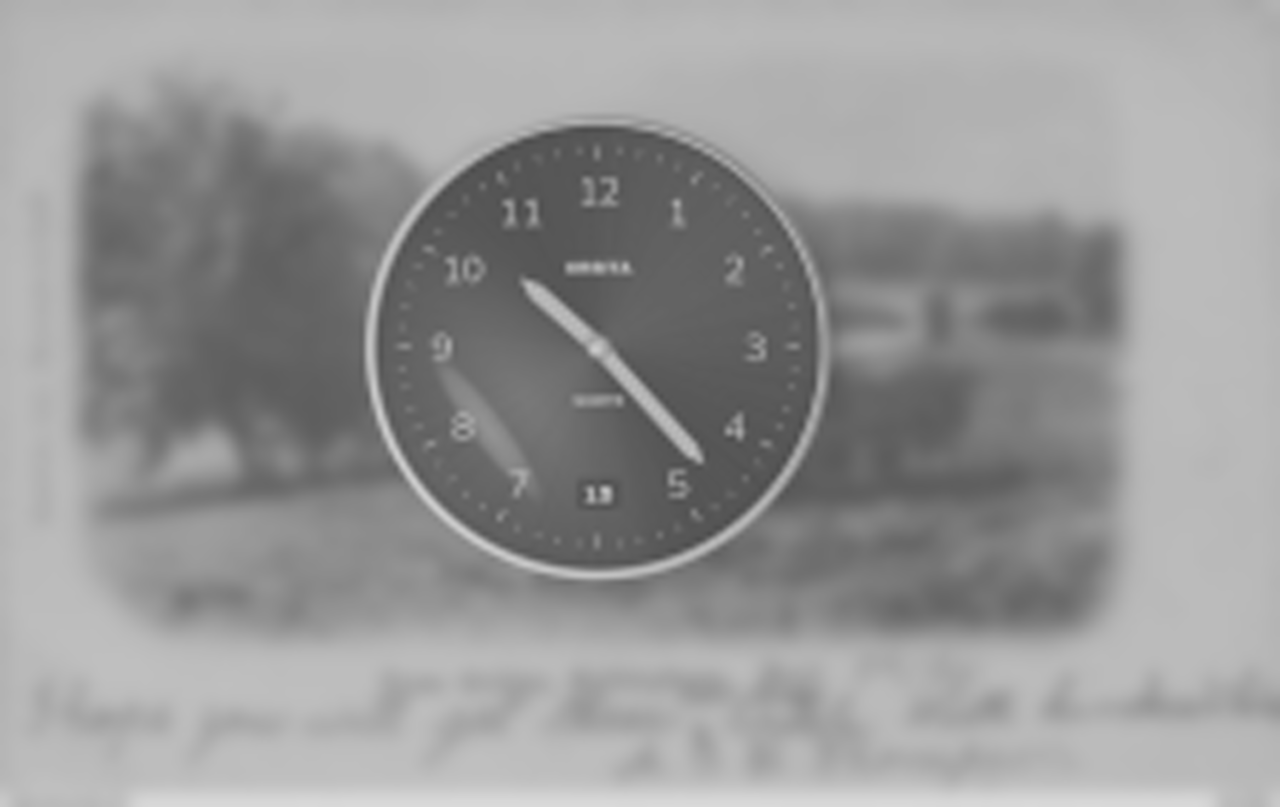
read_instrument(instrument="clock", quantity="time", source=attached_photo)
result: 10:23
